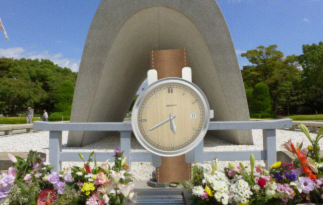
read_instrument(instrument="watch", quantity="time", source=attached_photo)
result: 5:41
